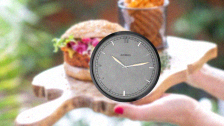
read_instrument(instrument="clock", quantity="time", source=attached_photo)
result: 10:13
